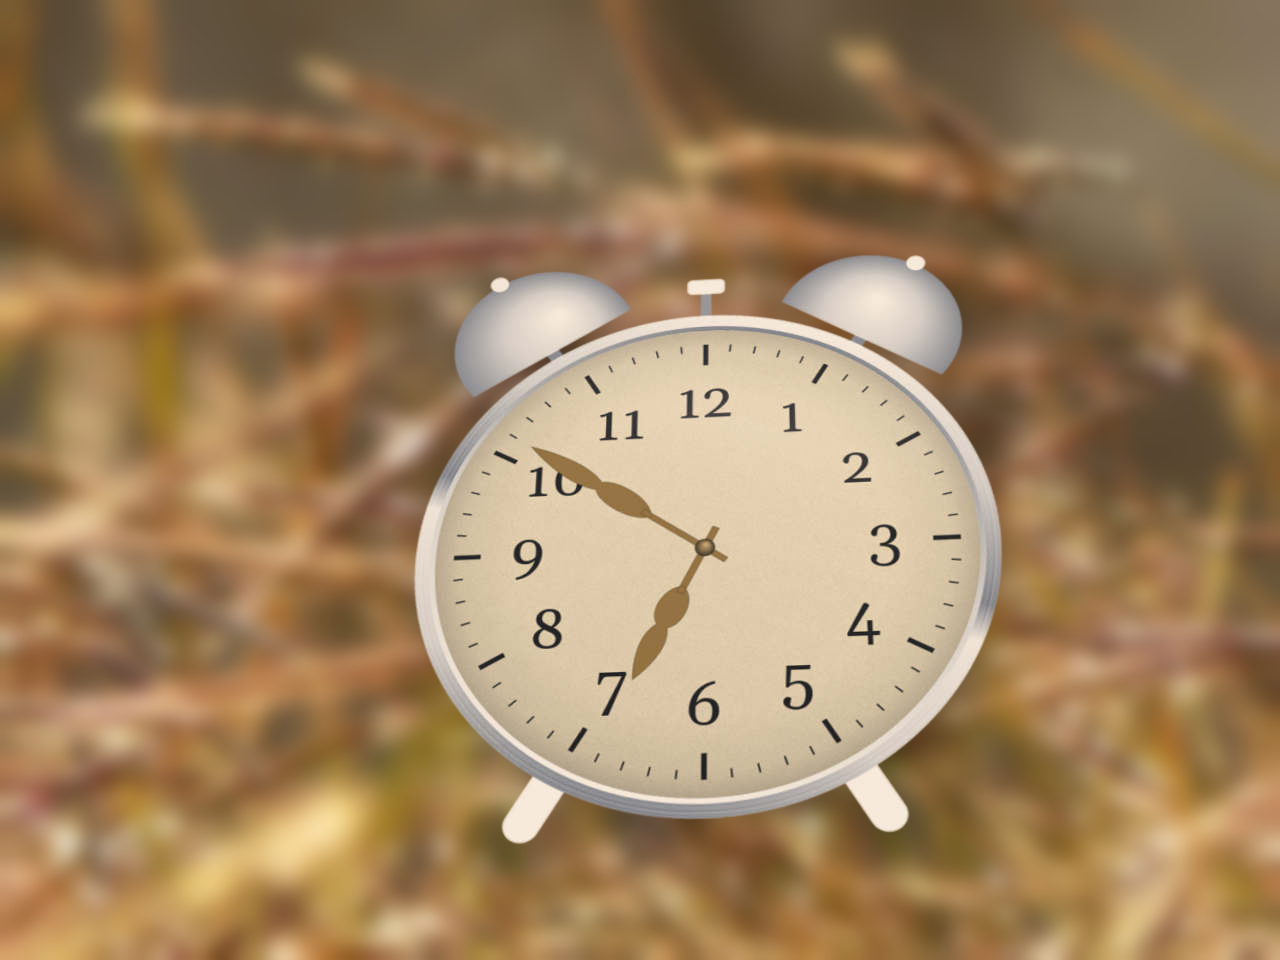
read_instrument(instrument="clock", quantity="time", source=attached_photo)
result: 6:51
